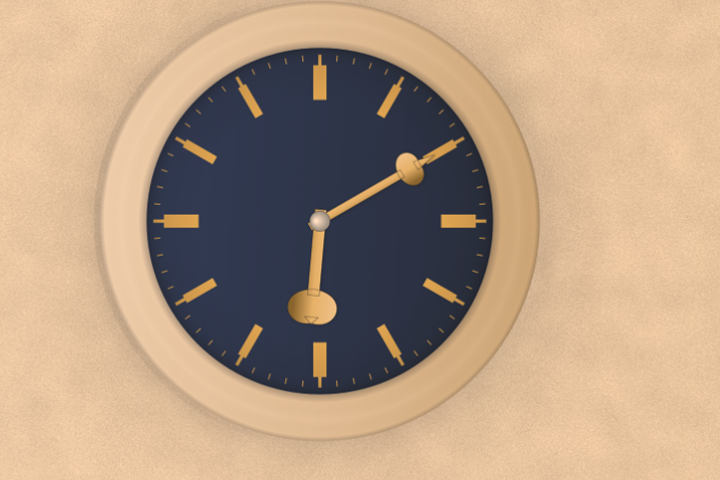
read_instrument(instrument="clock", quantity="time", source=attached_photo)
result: 6:10
